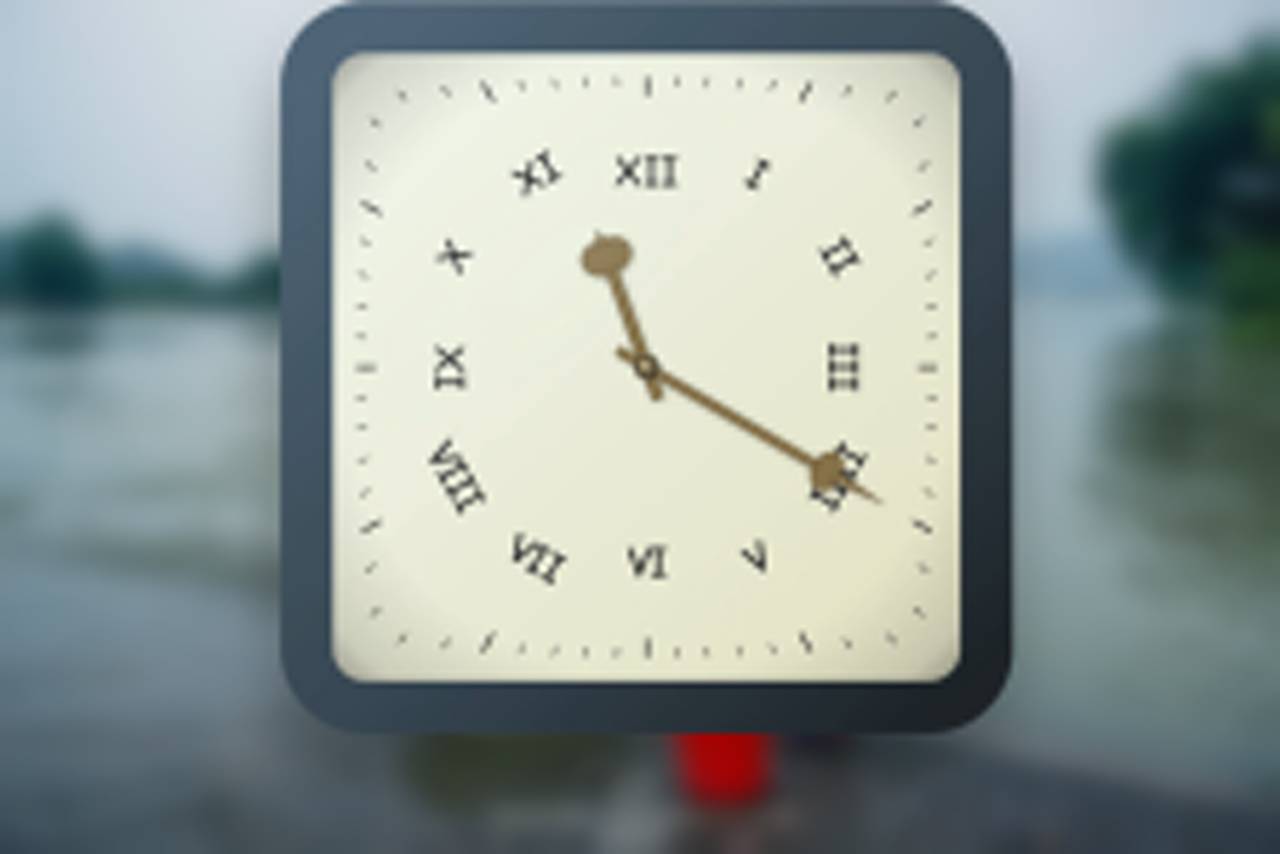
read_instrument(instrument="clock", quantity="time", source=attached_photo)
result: 11:20
